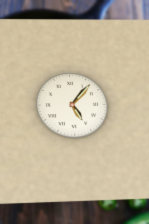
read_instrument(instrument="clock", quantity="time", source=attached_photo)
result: 5:07
